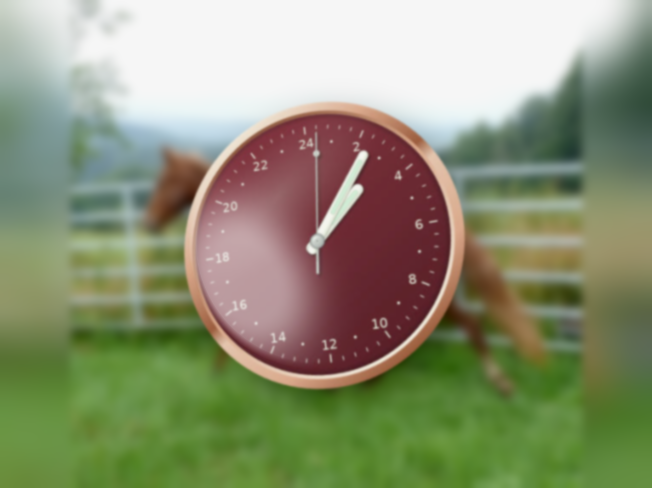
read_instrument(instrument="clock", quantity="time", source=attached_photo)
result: 3:06:01
